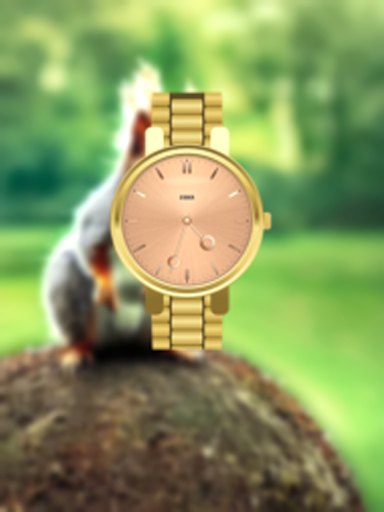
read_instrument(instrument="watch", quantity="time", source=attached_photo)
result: 4:33
